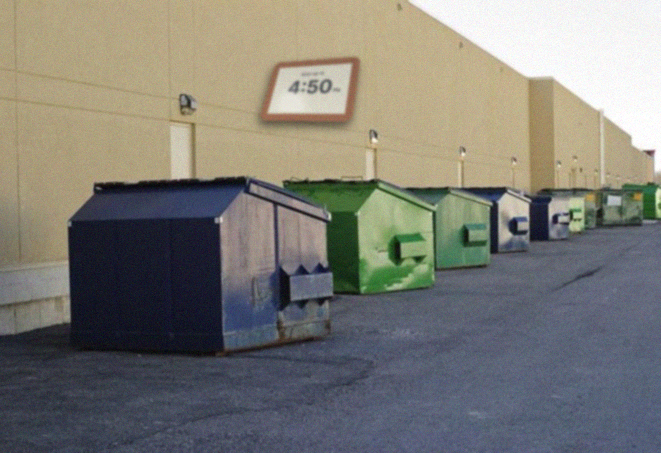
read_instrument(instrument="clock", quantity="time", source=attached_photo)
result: 4:50
